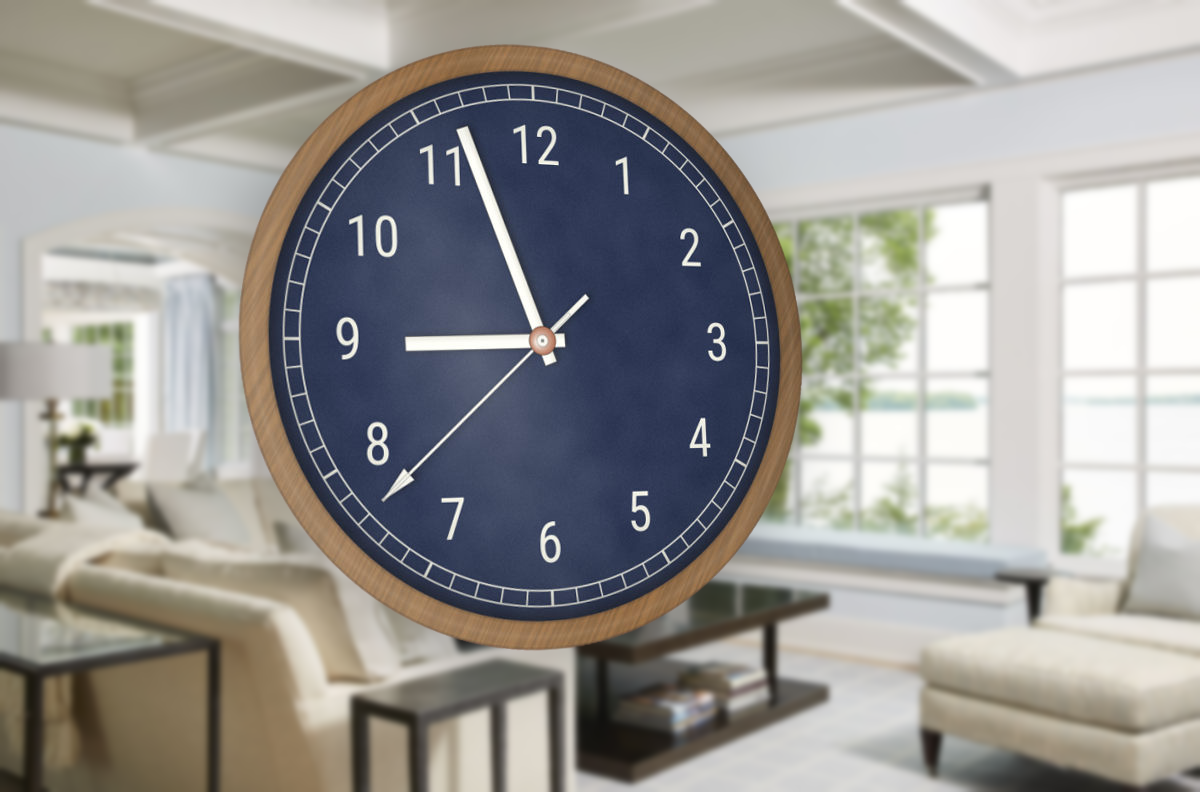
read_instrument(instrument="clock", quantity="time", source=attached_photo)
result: 8:56:38
